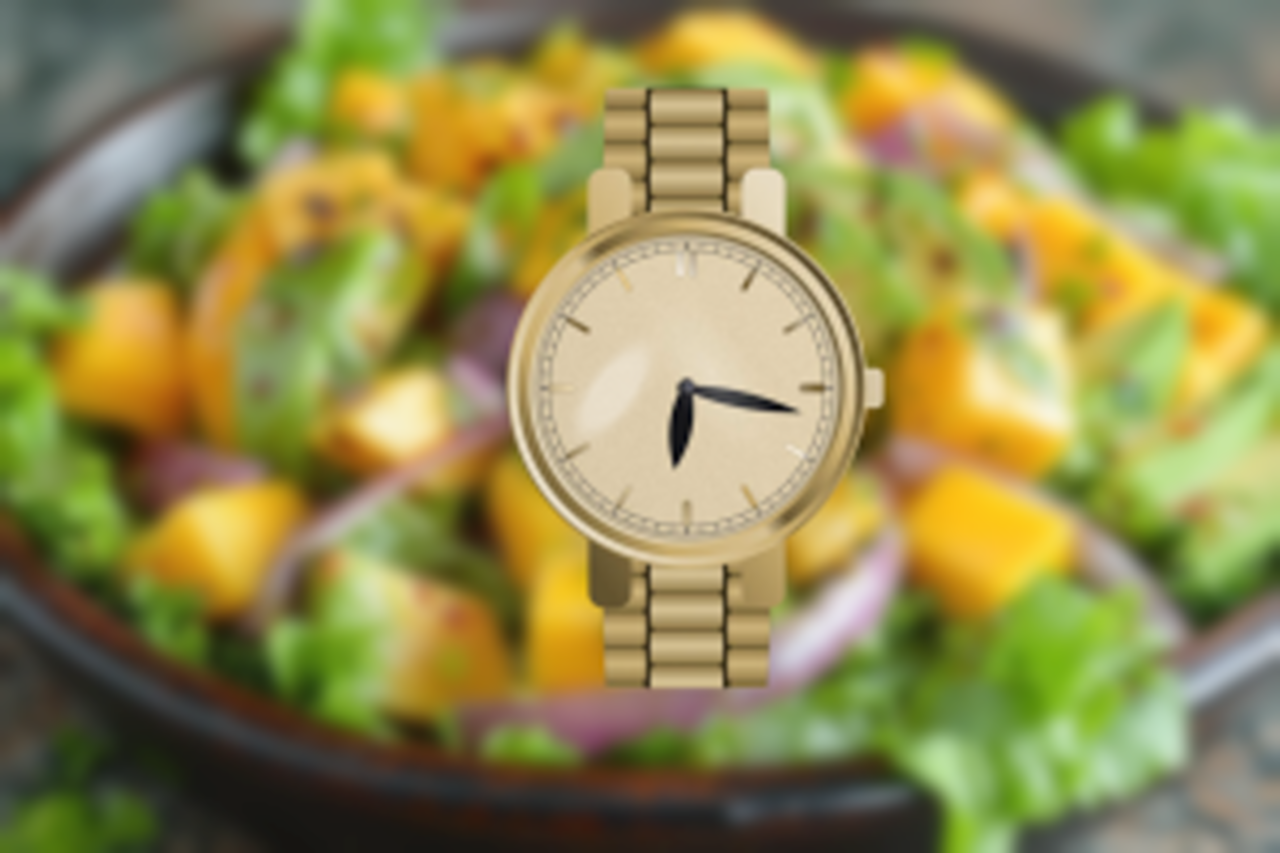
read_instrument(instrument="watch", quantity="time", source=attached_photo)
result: 6:17
